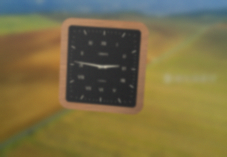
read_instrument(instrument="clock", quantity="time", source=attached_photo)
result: 2:46
